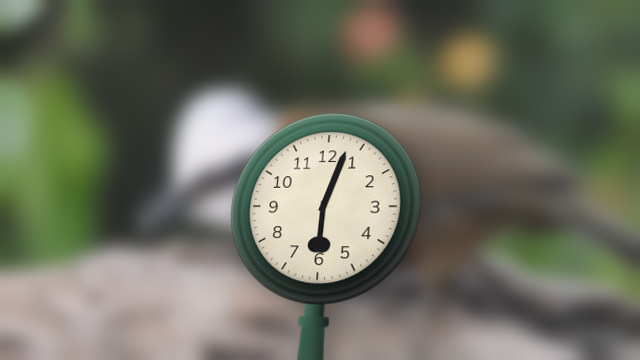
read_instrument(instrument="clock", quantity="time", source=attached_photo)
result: 6:03
